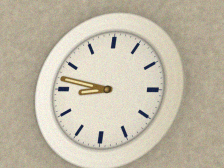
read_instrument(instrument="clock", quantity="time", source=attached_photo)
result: 8:47
